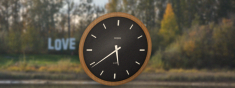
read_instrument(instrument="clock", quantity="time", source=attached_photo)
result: 5:39
